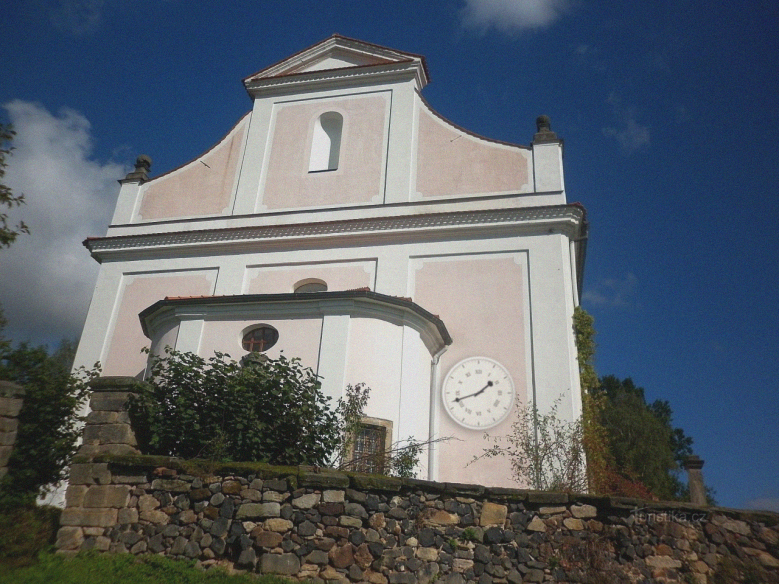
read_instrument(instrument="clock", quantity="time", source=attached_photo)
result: 1:42
